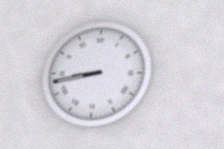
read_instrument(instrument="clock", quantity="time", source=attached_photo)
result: 8:43
